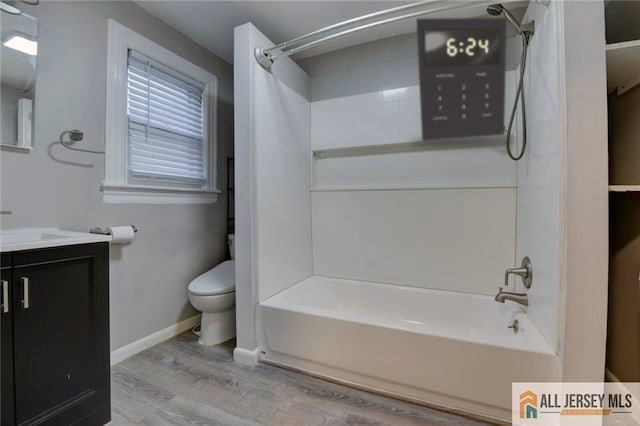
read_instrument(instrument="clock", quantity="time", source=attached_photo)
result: 6:24
